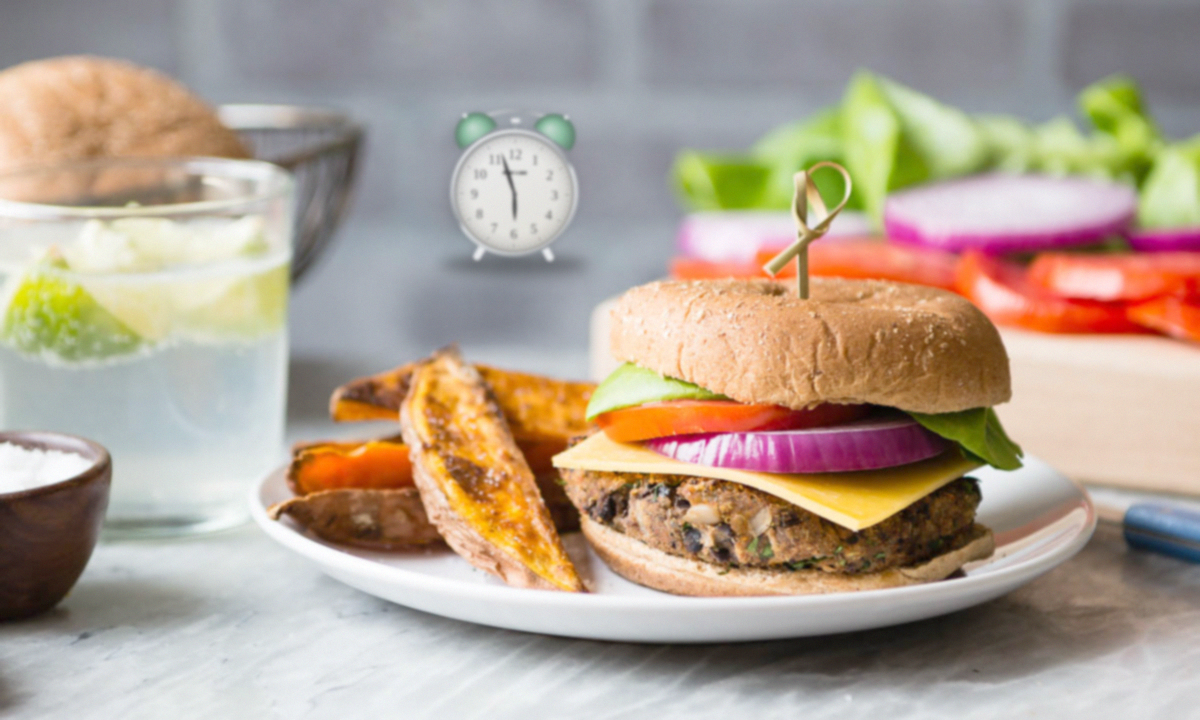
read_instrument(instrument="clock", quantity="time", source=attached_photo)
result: 5:57
